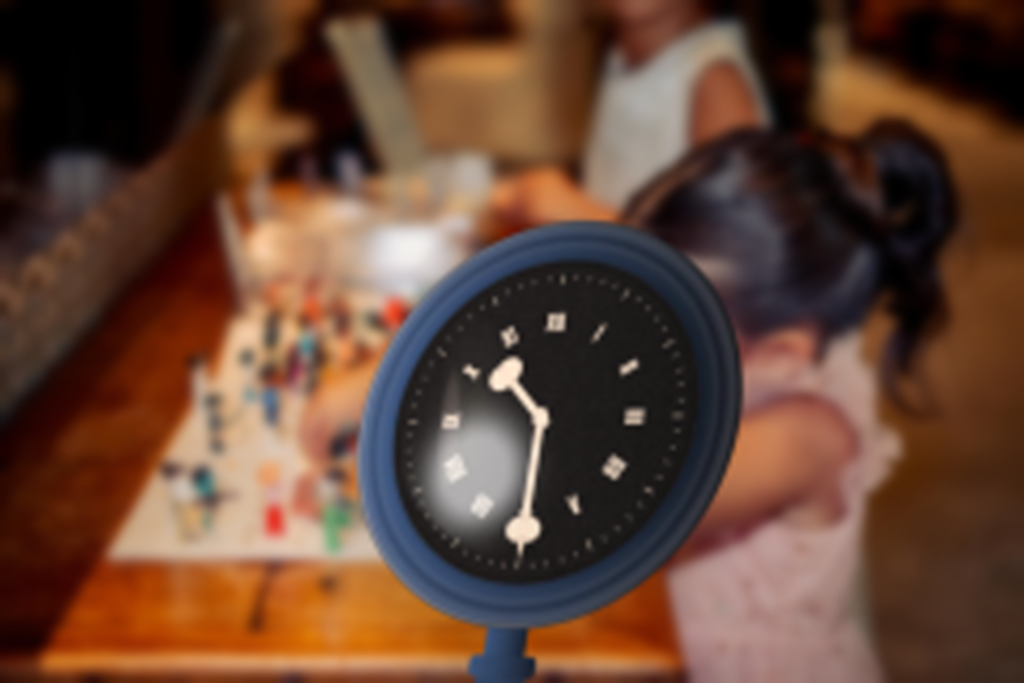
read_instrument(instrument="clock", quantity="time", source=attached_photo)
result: 10:30
